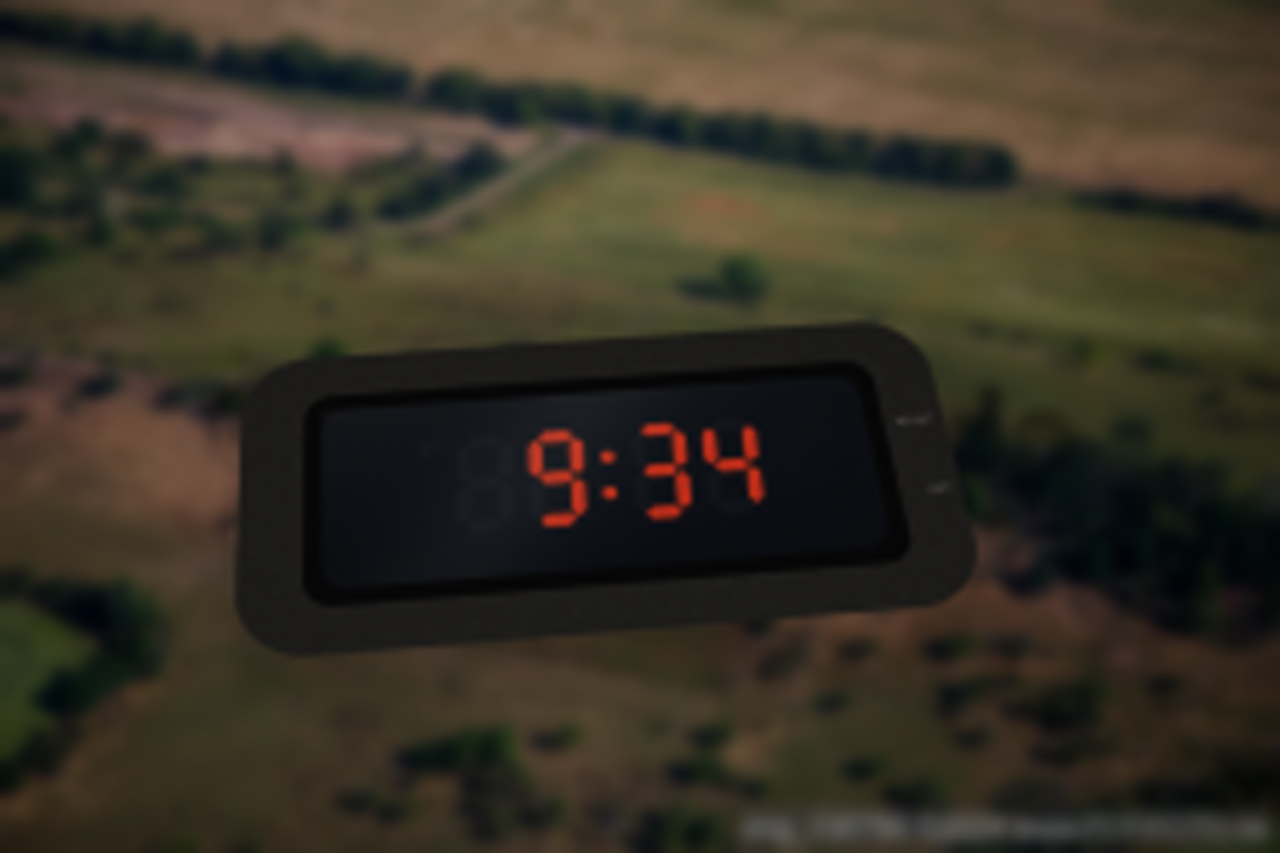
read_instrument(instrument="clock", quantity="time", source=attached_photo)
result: 9:34
